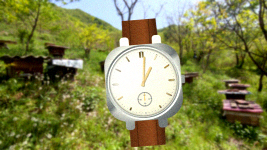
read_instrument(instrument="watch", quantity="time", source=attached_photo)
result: 1:01
